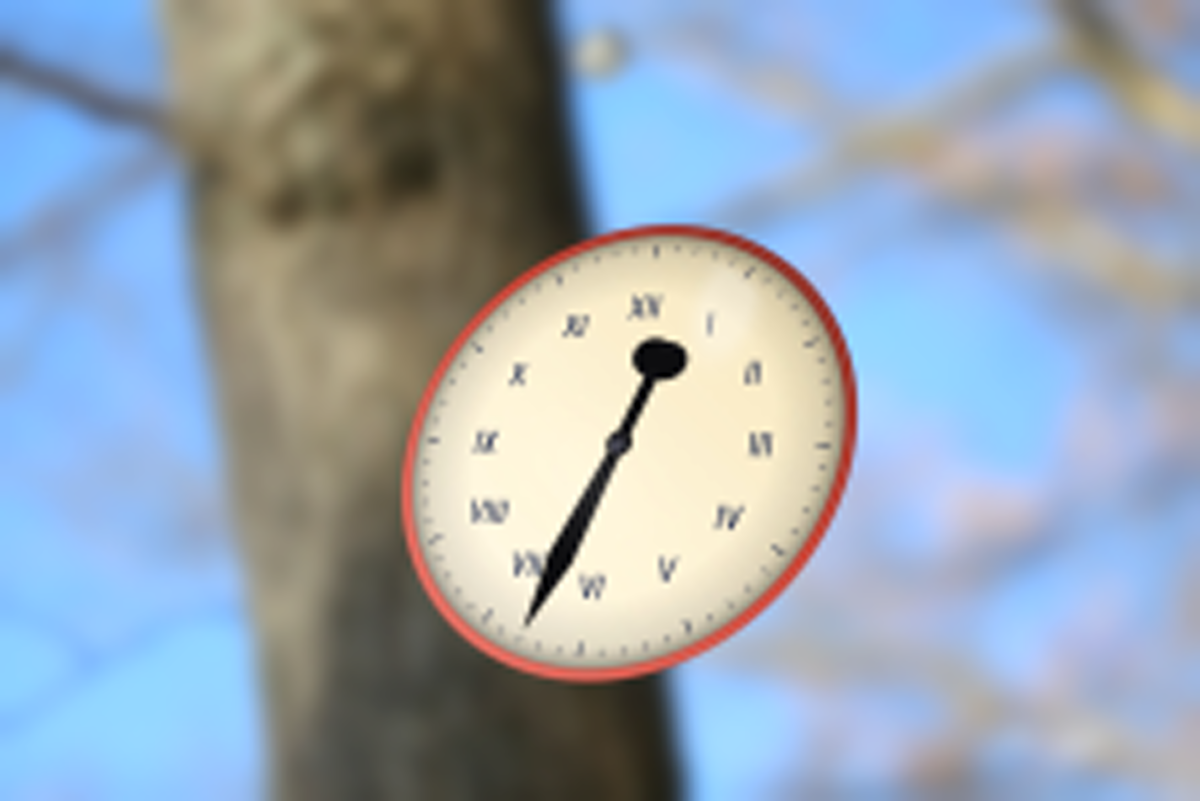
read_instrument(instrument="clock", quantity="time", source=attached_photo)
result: 12:33
